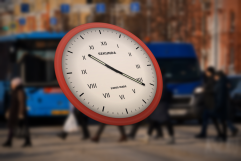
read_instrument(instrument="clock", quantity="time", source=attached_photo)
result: 10:21
